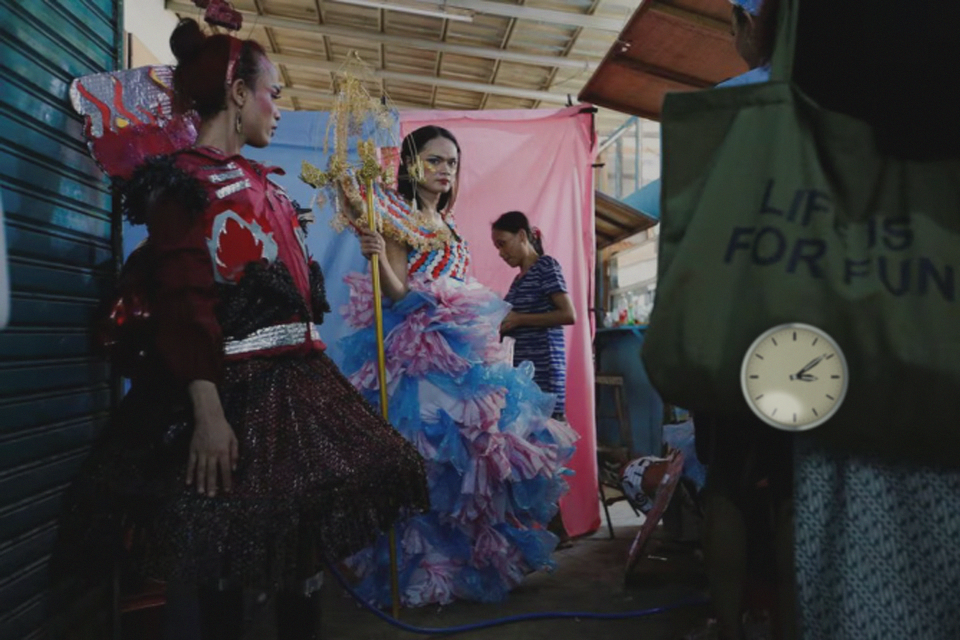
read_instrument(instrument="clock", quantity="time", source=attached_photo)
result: 3:09
